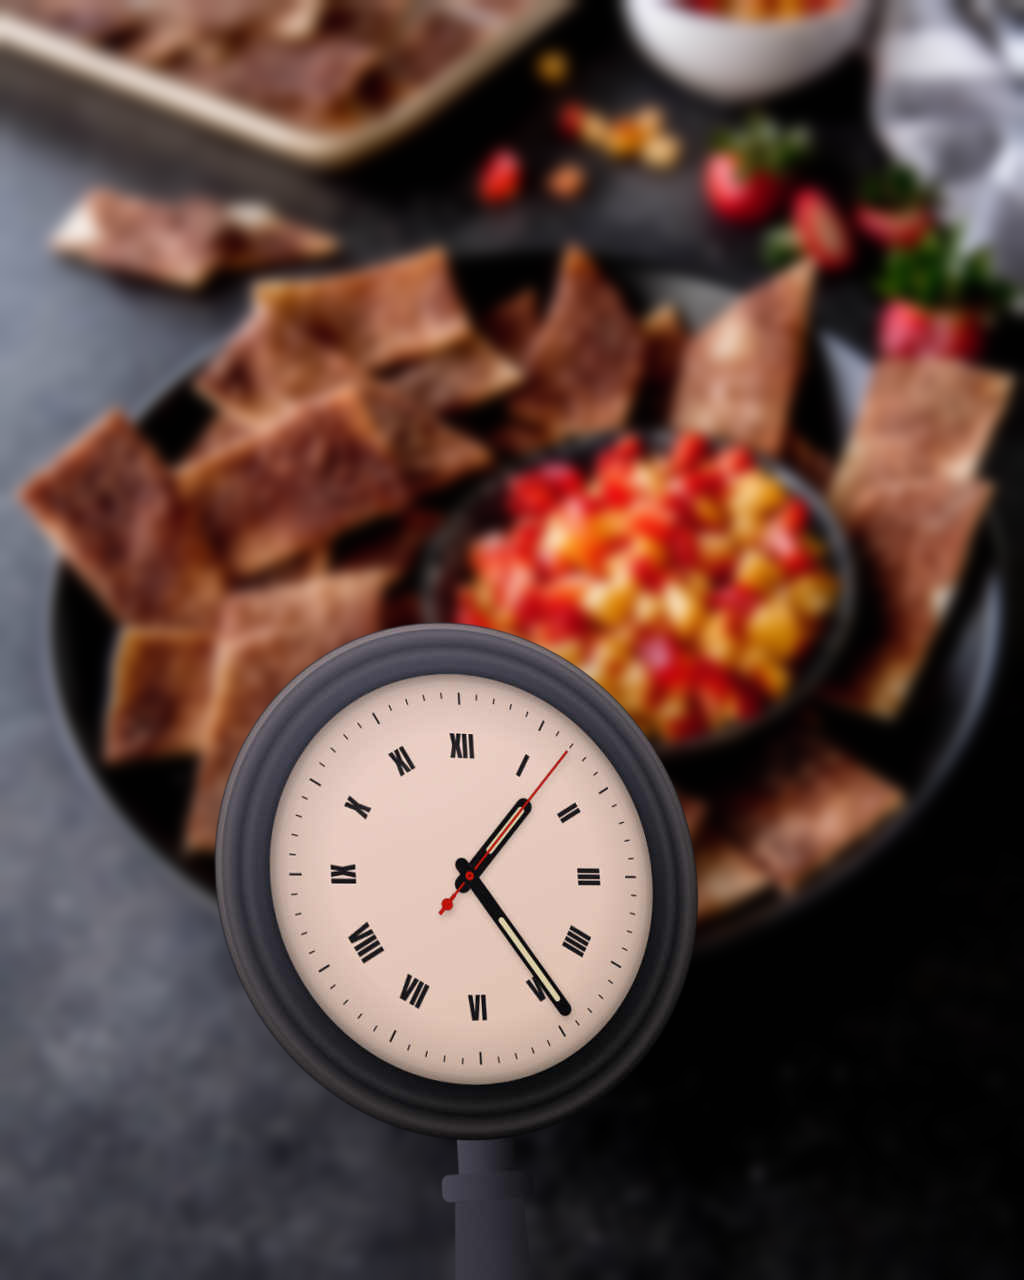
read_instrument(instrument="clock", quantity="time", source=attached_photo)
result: 1:24:07
